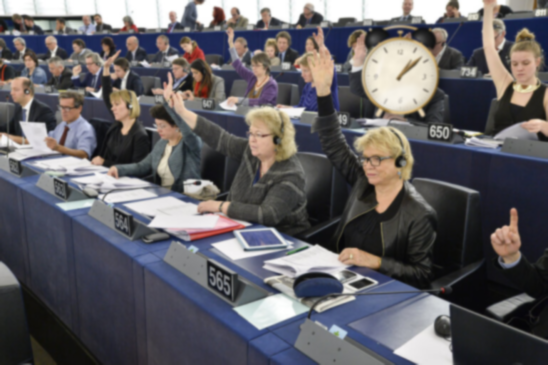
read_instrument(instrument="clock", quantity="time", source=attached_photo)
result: 1:08
